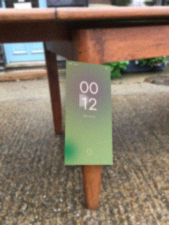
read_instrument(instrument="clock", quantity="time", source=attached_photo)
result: 0:12
